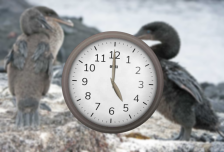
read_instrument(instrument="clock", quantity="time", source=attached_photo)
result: 5:00
